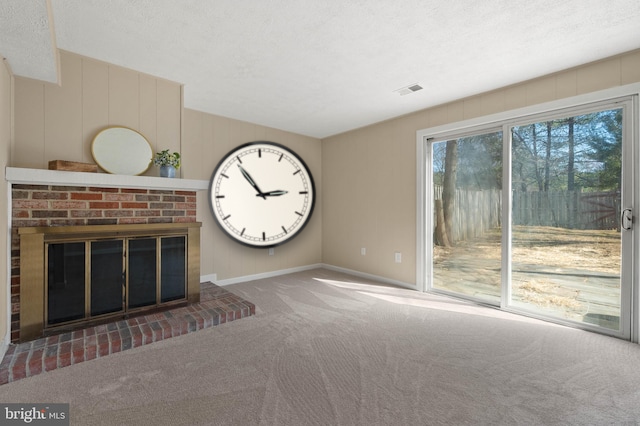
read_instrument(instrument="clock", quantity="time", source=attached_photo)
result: 2:54
